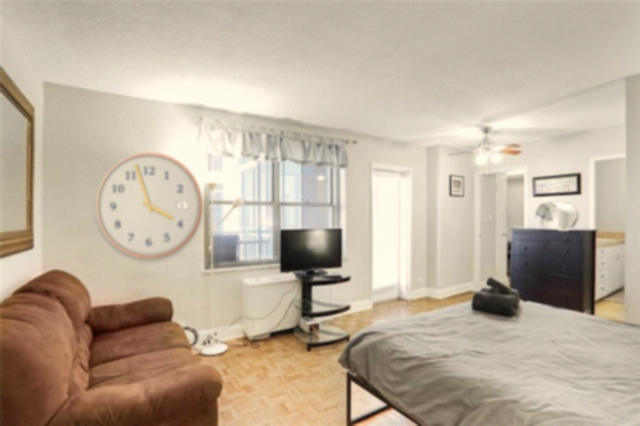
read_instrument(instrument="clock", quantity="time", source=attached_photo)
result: 3:57
